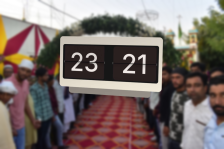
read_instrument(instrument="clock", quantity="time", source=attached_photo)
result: 23:21
